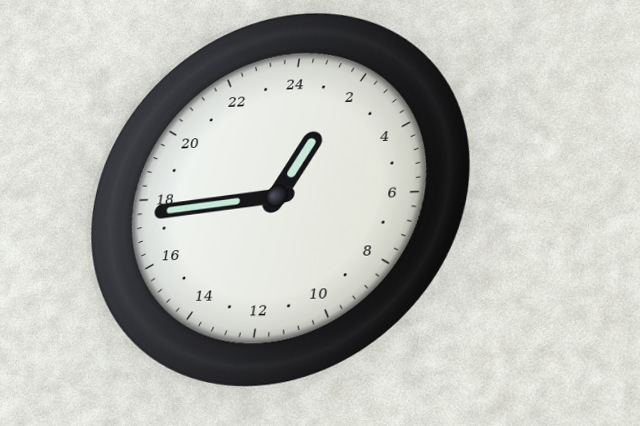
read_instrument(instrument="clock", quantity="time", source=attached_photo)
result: 1:44
